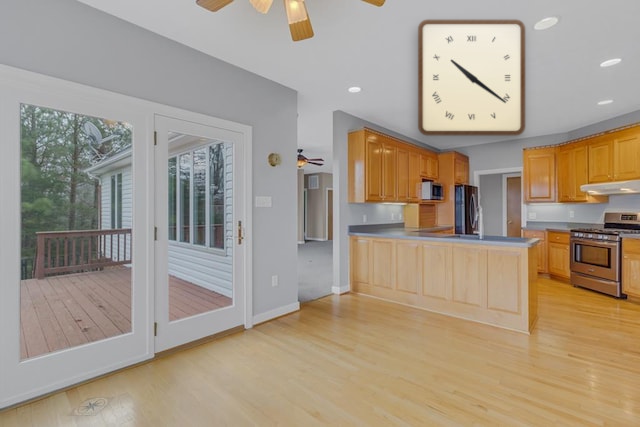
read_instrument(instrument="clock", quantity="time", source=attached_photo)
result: 10:21
